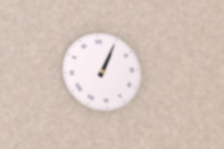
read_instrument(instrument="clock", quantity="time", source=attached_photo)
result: 1:05
